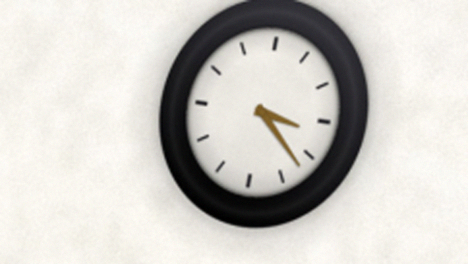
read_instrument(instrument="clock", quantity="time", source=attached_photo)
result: 3:22
